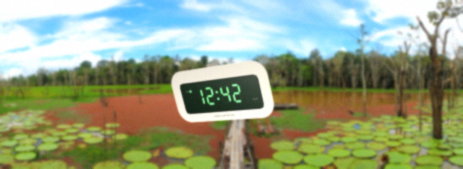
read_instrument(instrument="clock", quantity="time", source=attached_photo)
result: 12:42
